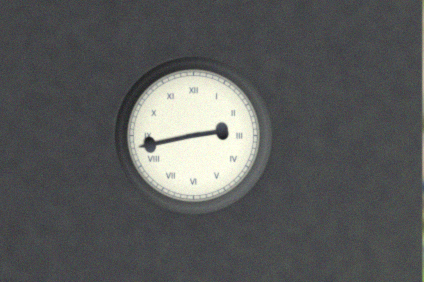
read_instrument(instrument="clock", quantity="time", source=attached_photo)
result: 2:43
